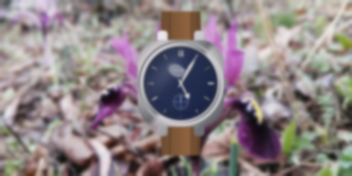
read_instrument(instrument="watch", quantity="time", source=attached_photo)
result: 5:05
